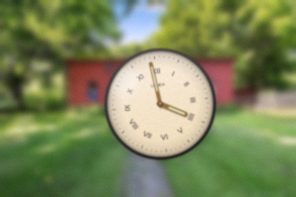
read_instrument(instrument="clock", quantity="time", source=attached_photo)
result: 3:59
